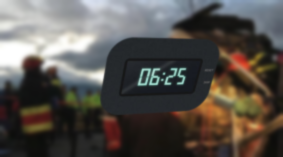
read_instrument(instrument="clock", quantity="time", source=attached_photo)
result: 6:25
